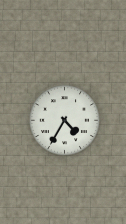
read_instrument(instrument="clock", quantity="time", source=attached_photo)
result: 4:35
